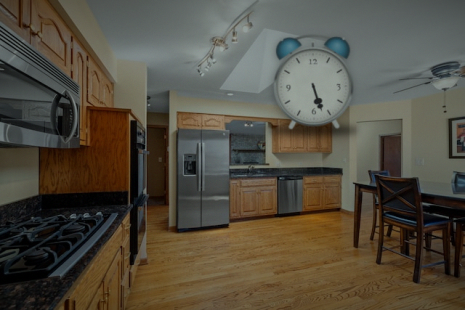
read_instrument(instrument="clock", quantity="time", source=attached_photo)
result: 5:27
